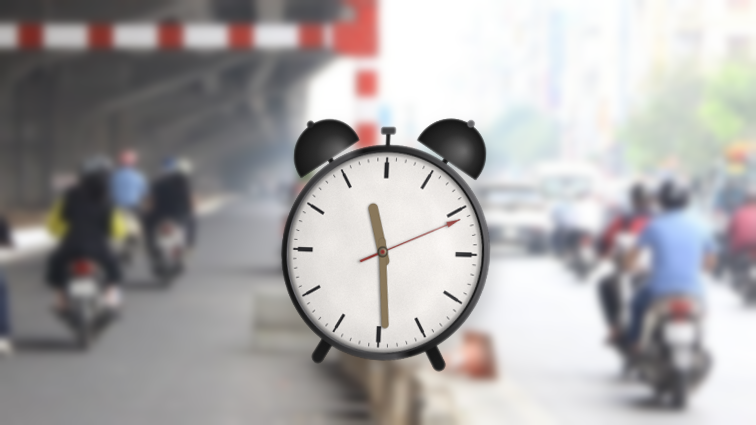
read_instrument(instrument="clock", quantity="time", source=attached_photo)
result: 11:29:11
